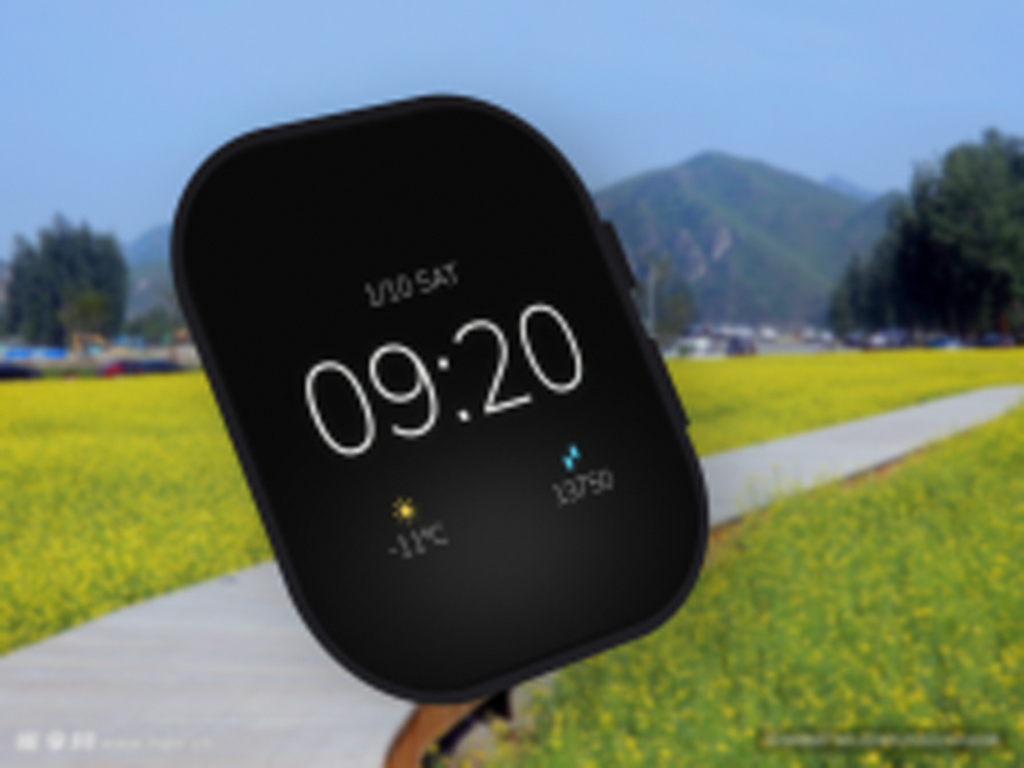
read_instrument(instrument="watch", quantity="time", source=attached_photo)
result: 9:20
